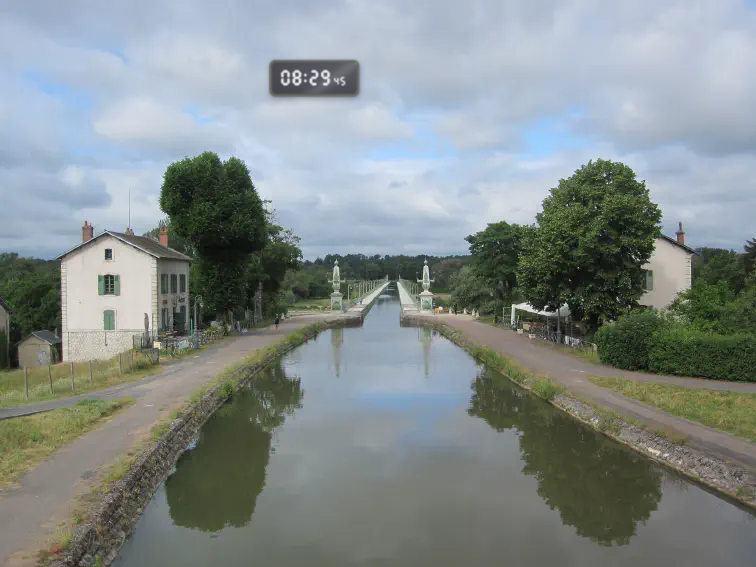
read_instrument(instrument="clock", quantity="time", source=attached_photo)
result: 8:29
